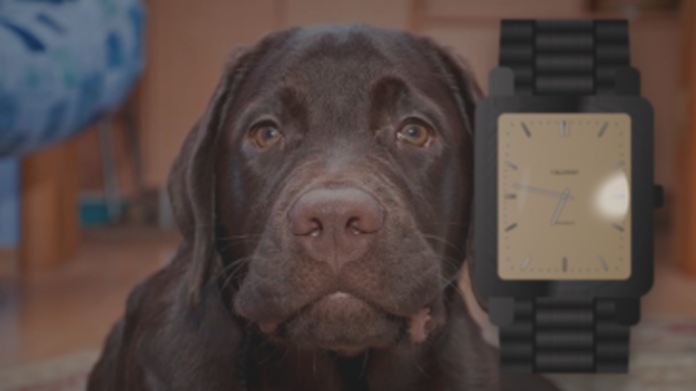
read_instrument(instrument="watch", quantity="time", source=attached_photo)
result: 6:47
